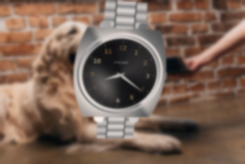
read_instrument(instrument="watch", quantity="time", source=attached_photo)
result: 8:21
